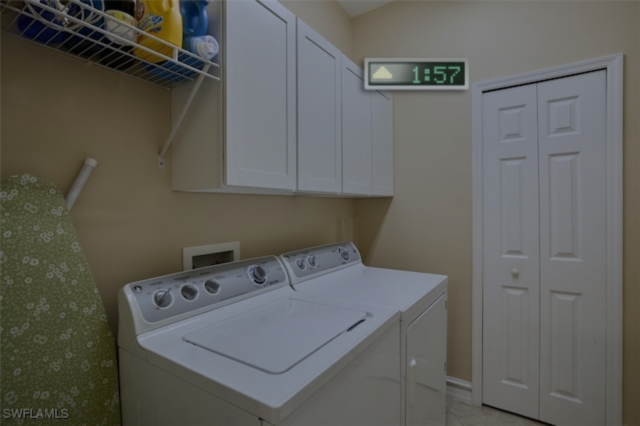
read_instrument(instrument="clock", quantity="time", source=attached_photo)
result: 1:57
